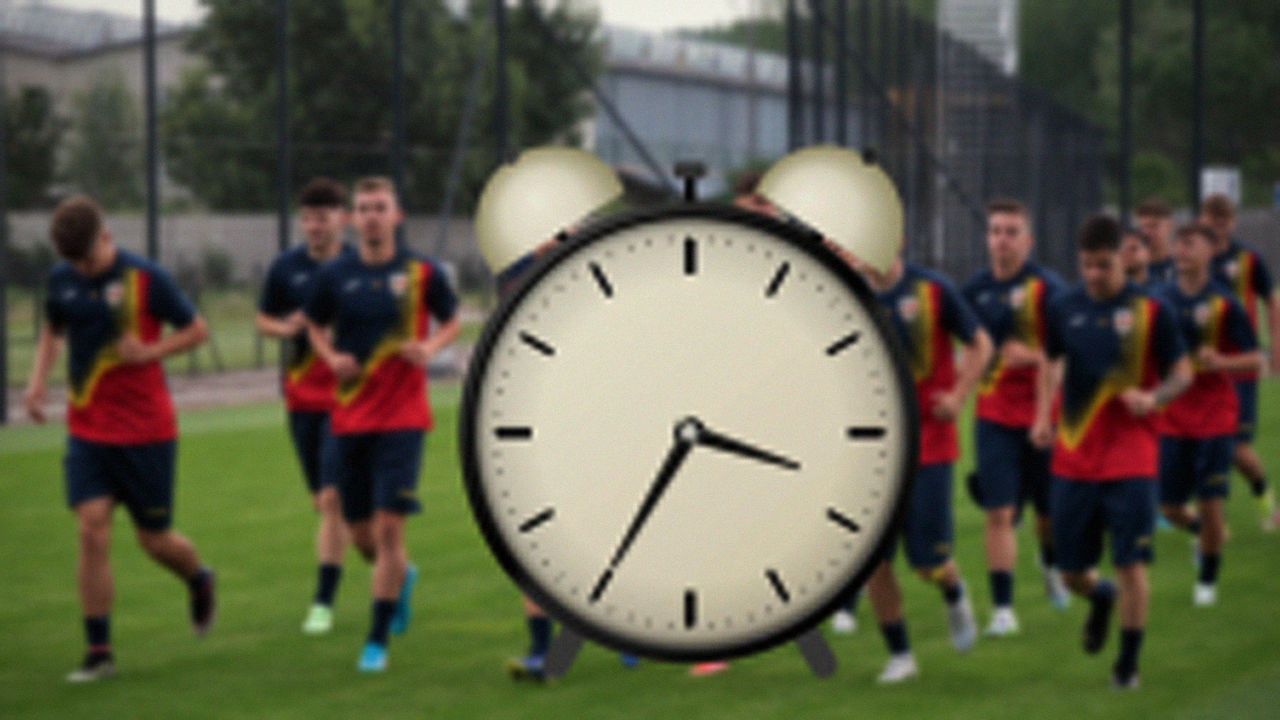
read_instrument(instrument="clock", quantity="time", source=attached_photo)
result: 3:35
